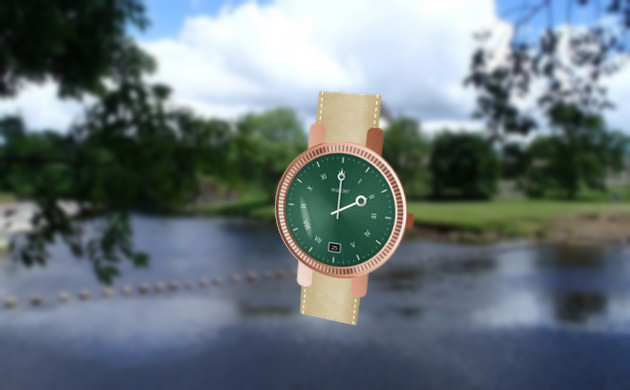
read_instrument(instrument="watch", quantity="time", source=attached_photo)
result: 2:00
